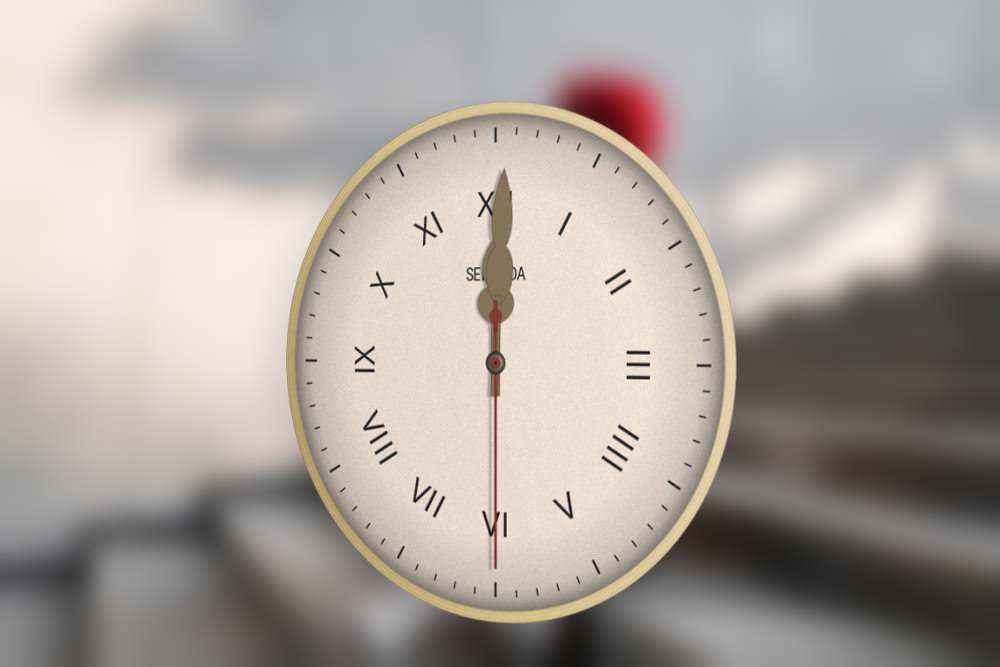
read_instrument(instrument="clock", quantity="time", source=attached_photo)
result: 12:00:30
